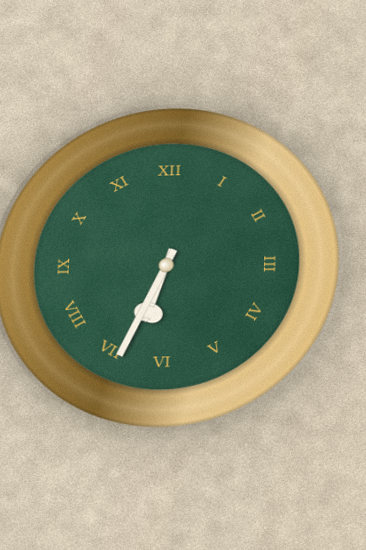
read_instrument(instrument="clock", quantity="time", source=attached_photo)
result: 6:34
